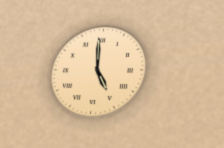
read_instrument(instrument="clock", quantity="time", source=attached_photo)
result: 4:59
